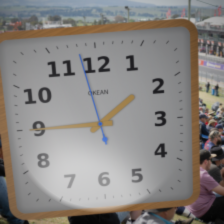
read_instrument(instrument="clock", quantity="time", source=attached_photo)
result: 1:44:58
